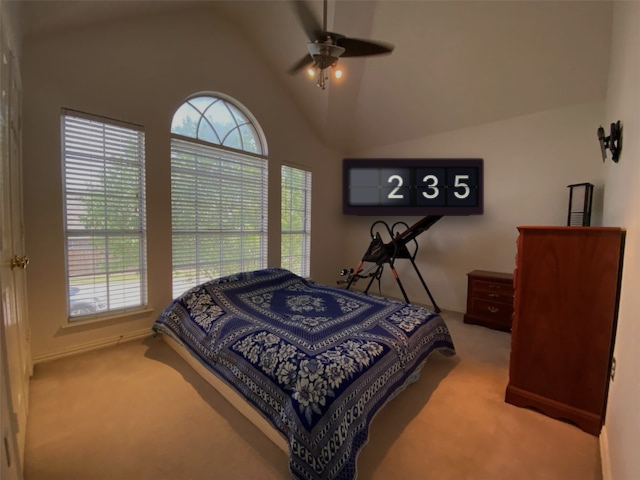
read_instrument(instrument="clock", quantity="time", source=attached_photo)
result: 2:35
